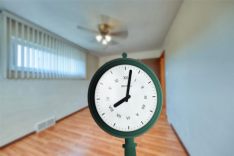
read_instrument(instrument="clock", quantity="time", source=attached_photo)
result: 8:02
